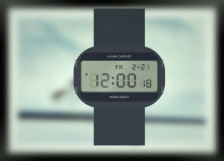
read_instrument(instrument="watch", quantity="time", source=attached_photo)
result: 12:00:18
